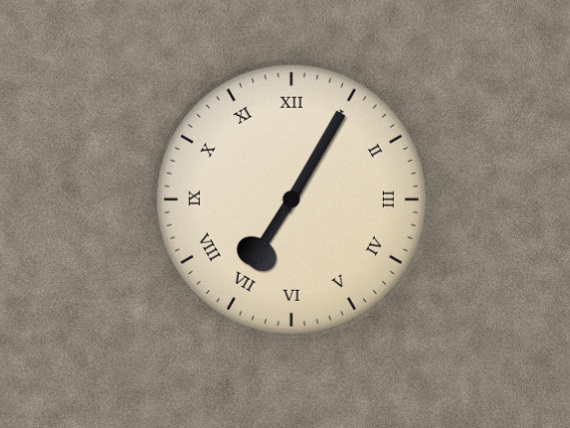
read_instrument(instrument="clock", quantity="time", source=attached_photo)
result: 7:05
